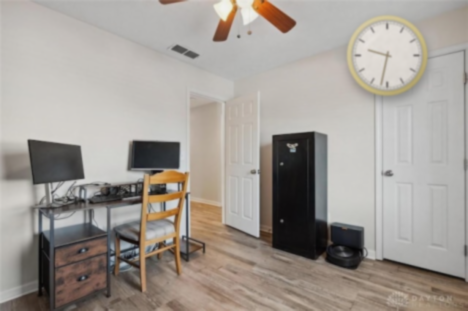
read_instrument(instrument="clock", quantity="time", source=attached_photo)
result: 9:32
